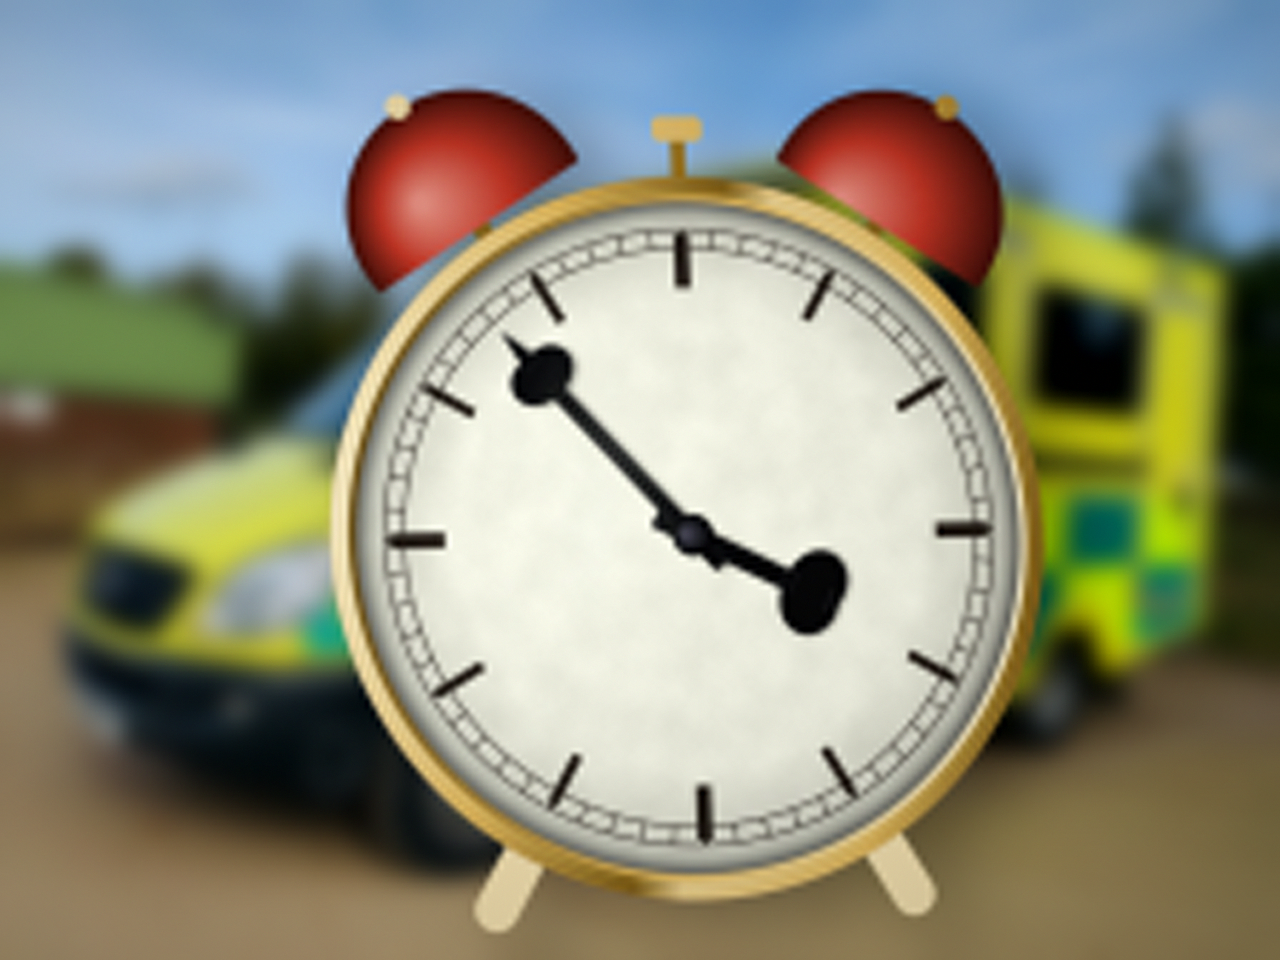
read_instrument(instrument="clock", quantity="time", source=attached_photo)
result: 3:53
